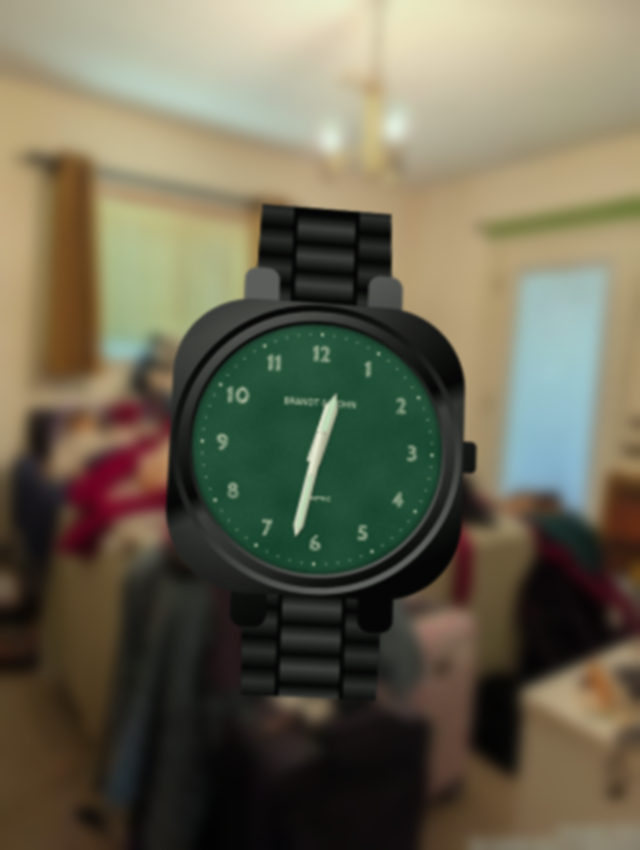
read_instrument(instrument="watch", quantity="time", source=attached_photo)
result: 12:32
